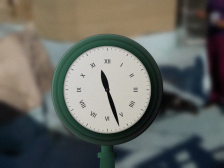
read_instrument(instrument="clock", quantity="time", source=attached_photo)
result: 11:27
